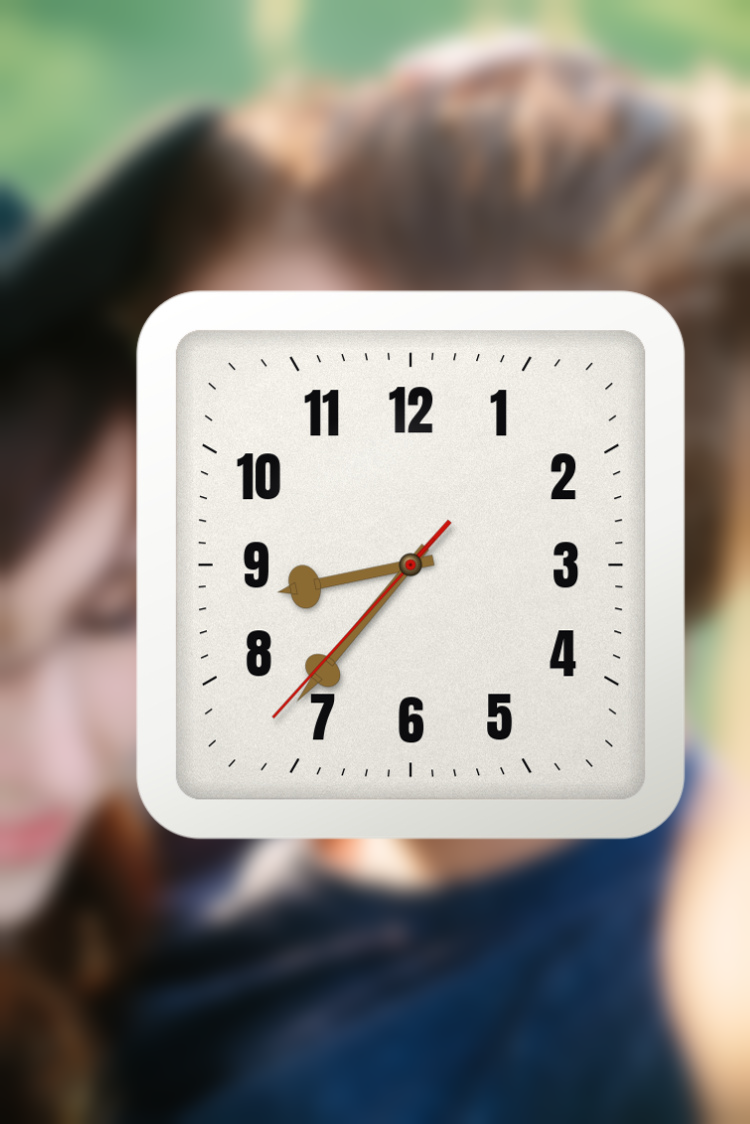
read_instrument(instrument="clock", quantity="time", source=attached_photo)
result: 8:36:37
